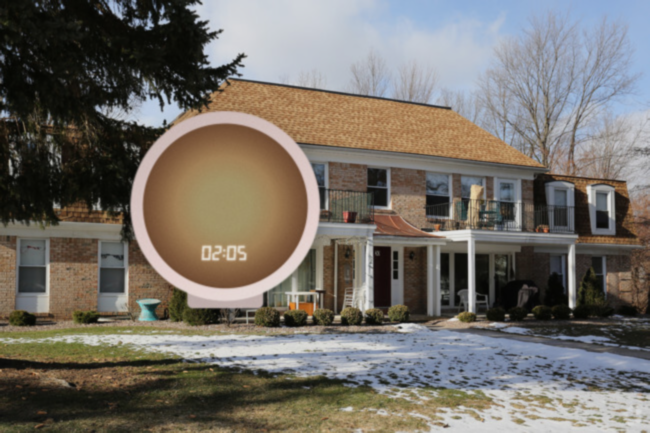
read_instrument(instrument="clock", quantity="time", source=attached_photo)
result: 2:05
